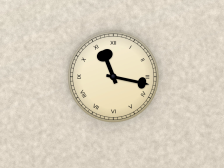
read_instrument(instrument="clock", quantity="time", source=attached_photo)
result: 11:17
